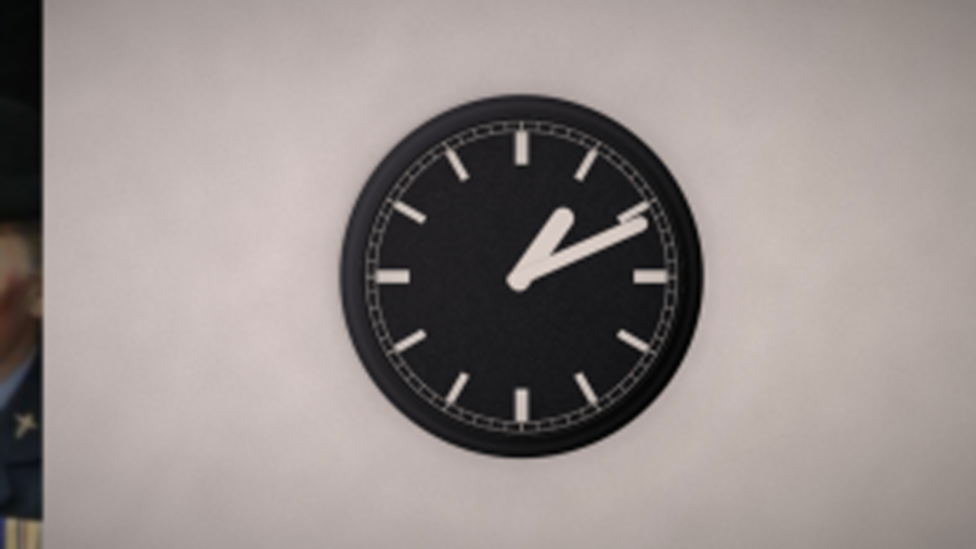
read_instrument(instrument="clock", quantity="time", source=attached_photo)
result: 1:11
